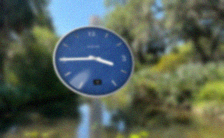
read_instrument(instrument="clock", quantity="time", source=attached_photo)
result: 3:45
